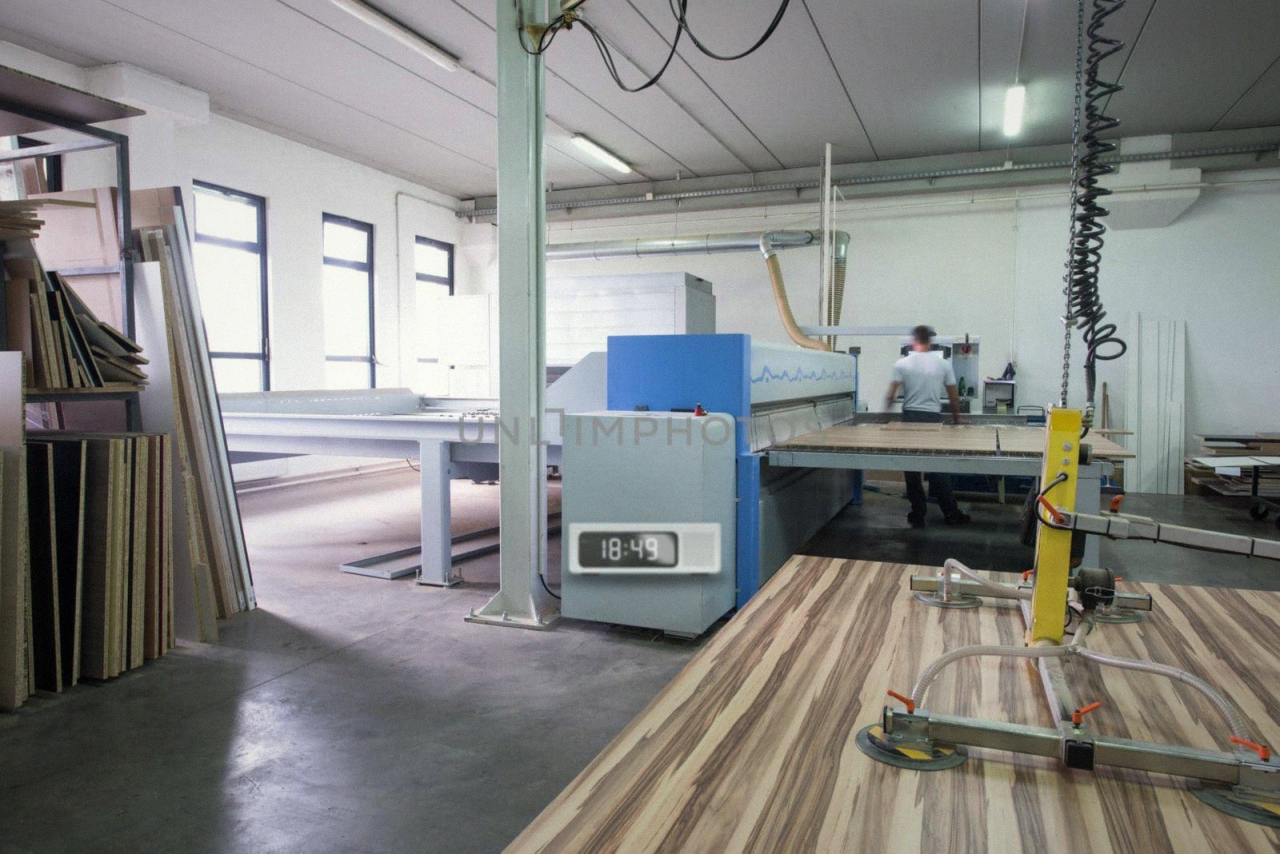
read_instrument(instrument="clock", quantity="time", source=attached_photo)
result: 18:49
